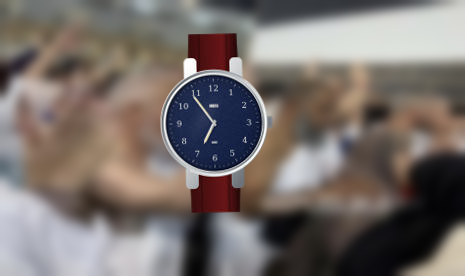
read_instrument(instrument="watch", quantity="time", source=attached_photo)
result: 6:54
